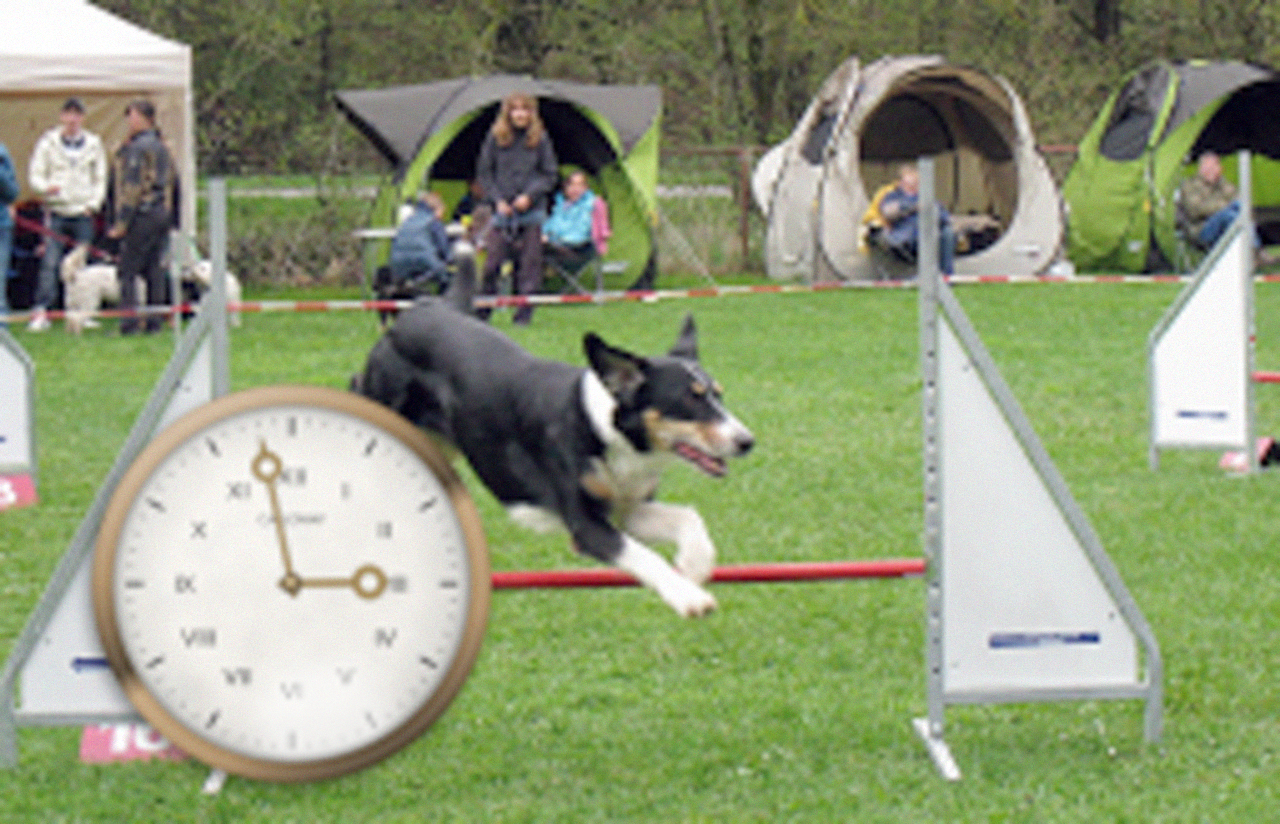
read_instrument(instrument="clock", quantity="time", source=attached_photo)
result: 2:58
